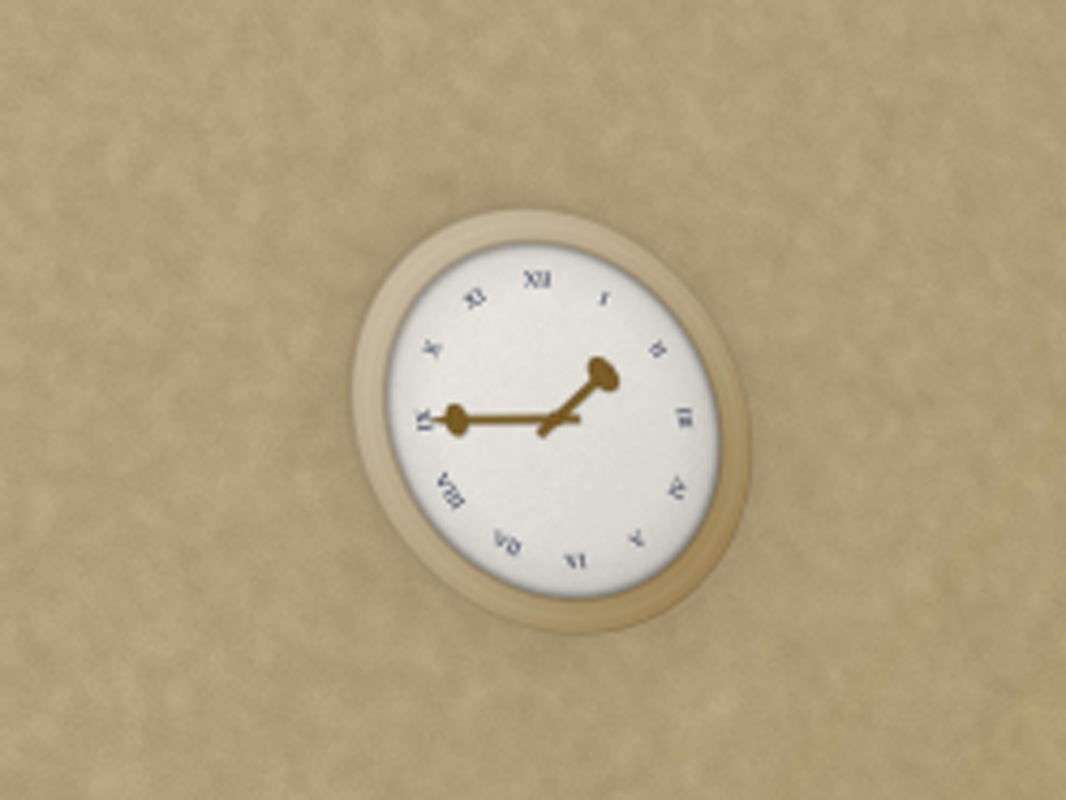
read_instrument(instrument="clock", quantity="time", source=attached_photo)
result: 1:45
